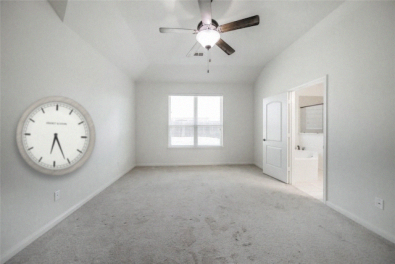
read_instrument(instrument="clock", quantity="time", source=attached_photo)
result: 6:26
